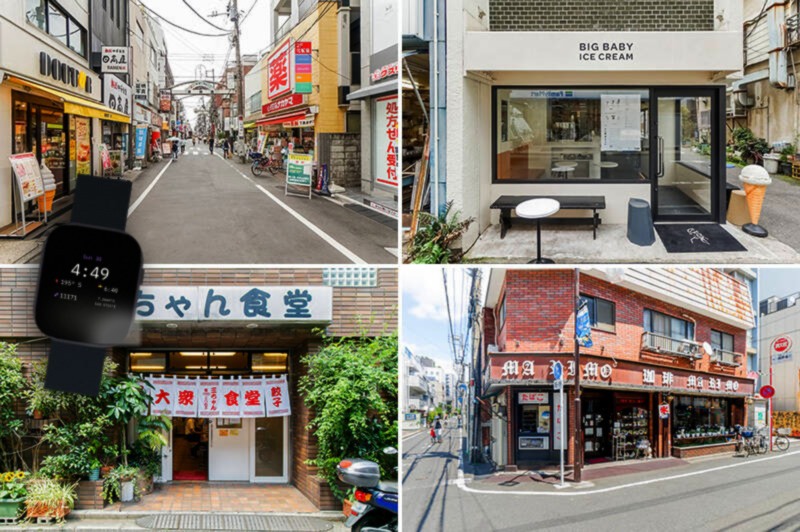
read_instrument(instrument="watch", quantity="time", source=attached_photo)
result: 4:49
